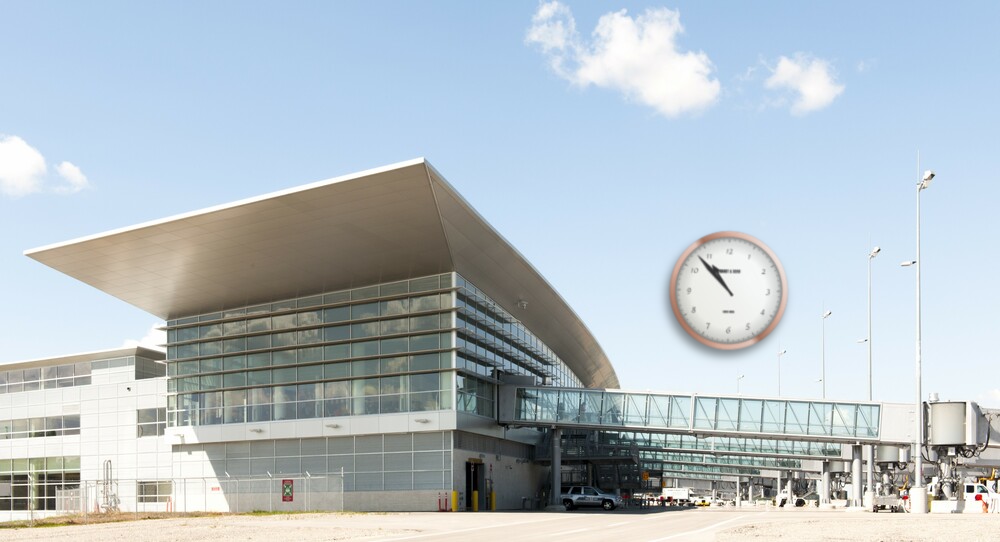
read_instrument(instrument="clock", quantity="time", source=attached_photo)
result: 10:53
